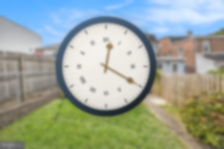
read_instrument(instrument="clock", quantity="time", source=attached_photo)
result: 12:20
